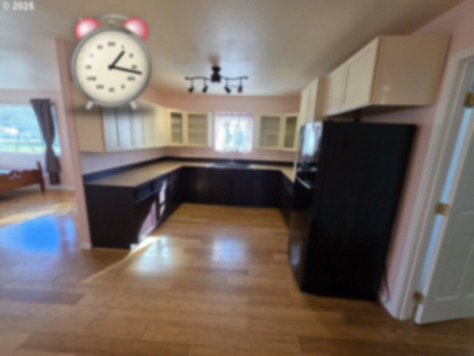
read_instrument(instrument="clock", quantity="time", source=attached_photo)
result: 1:17
